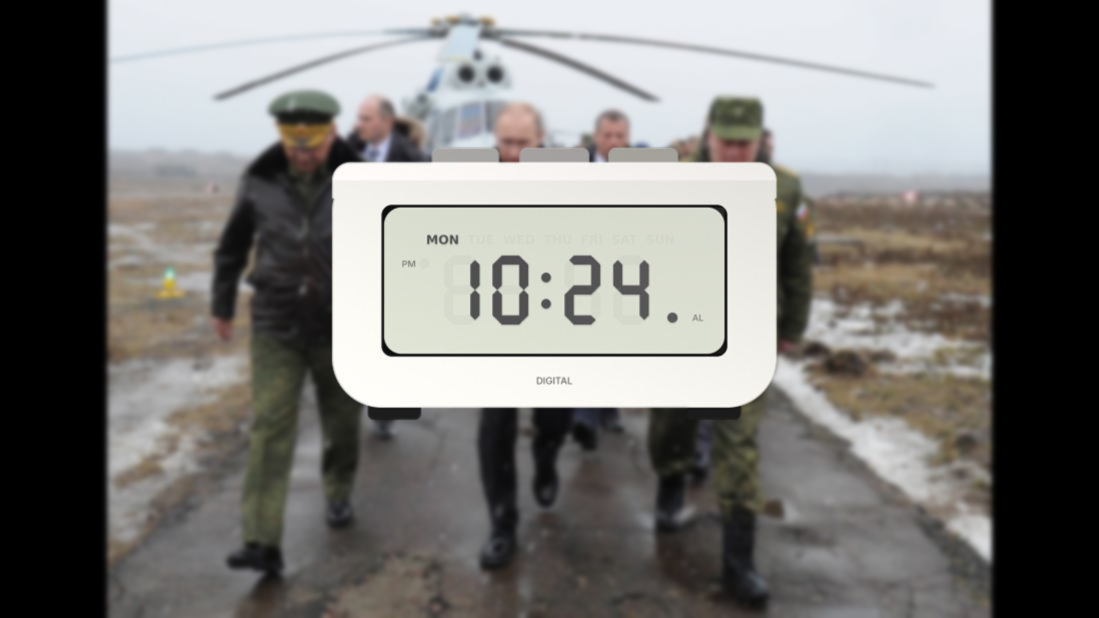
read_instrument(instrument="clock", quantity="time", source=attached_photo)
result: 10:24
